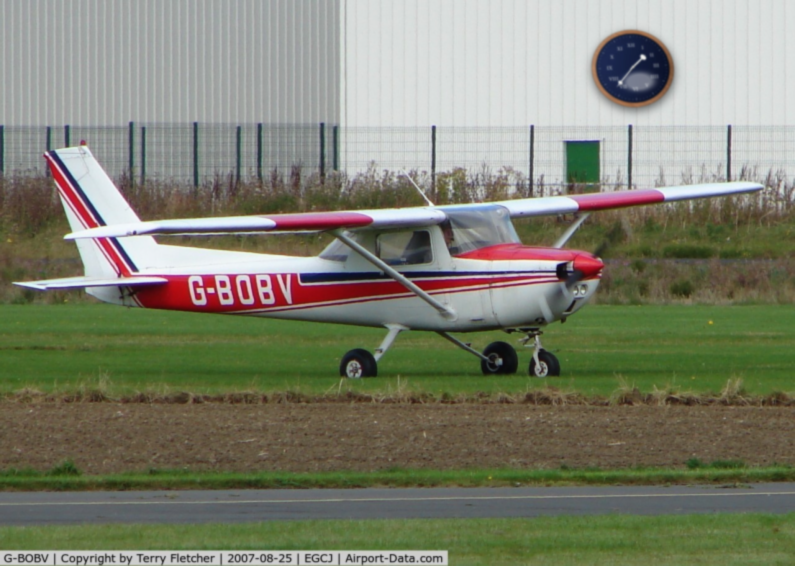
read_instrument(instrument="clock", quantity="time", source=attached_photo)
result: 1:37
